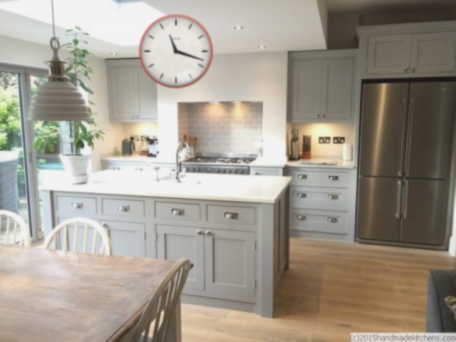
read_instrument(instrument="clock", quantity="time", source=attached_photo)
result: 11:18
